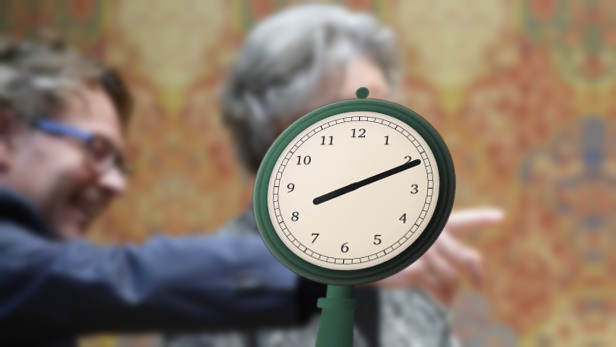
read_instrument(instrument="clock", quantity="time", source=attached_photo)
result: 8:11
